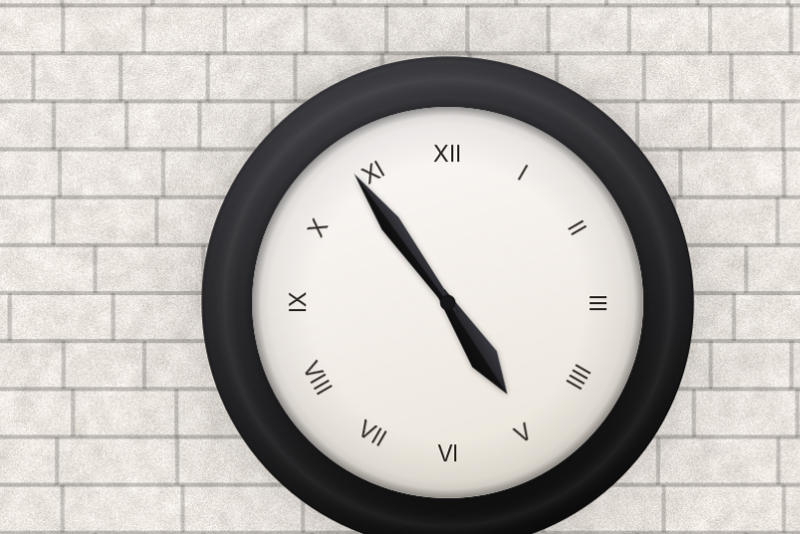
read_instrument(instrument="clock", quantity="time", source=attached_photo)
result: 4:54
